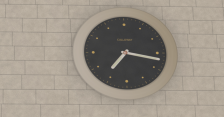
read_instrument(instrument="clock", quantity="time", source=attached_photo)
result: 7:17
